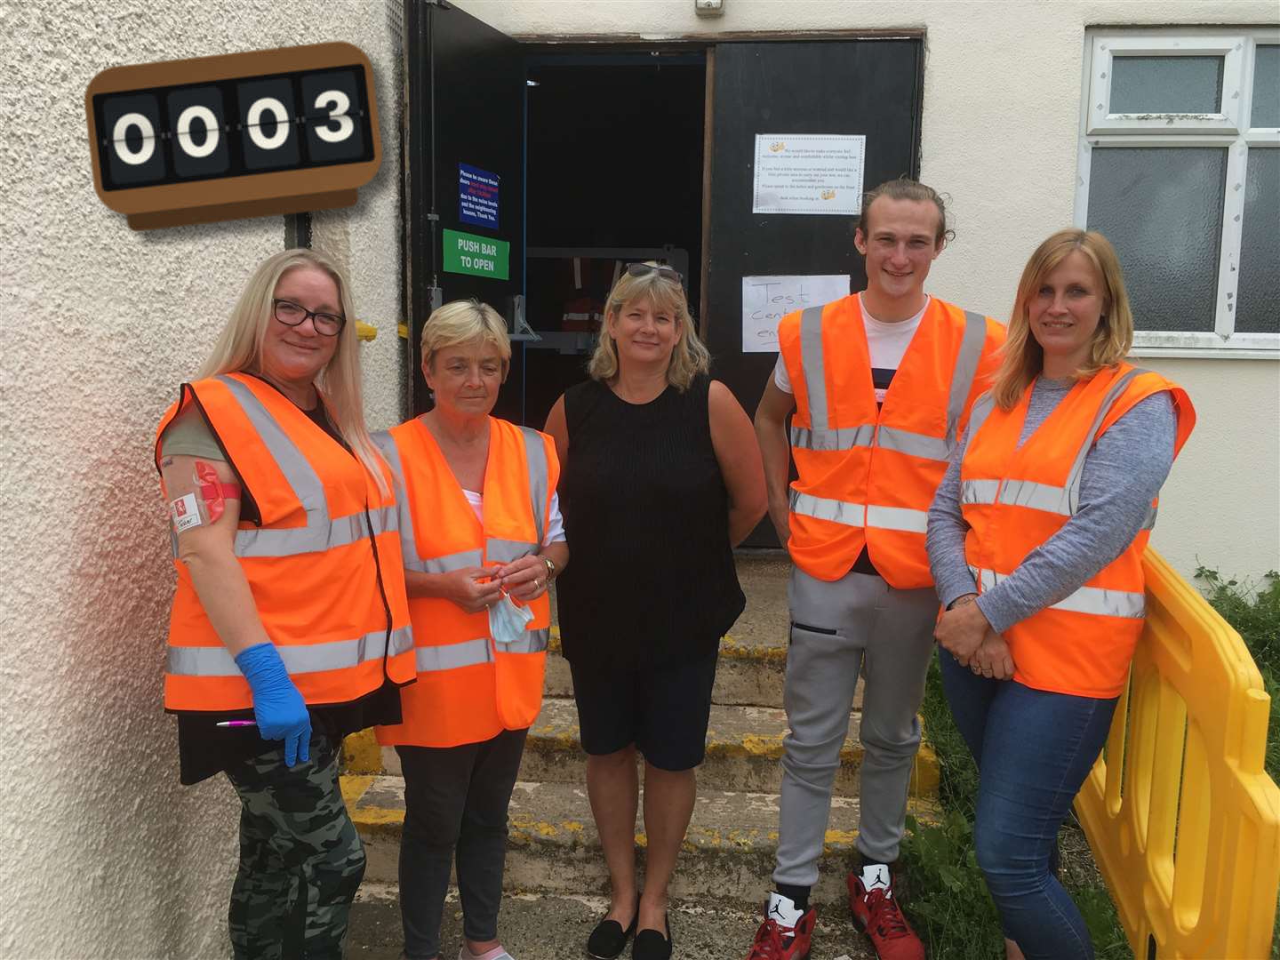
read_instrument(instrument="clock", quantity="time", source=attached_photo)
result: 0:03
